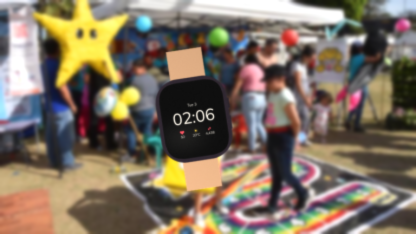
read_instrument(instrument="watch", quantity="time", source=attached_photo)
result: 2:06
